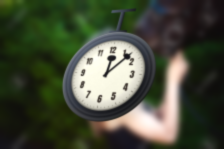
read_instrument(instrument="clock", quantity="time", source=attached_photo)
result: 12:07
